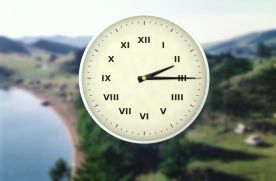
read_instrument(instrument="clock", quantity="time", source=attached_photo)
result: 2:15
